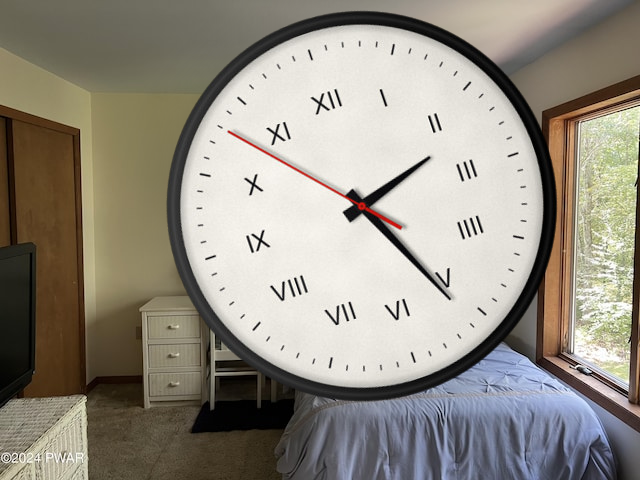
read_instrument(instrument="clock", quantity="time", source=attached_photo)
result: 2:25:53
